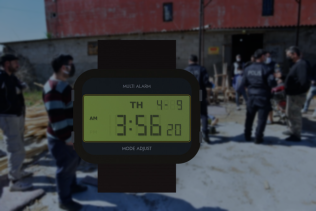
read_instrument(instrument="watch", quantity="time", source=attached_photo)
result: 3:56:20
